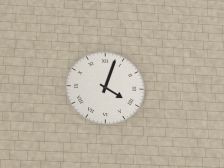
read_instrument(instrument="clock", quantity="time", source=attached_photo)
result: 4:03
